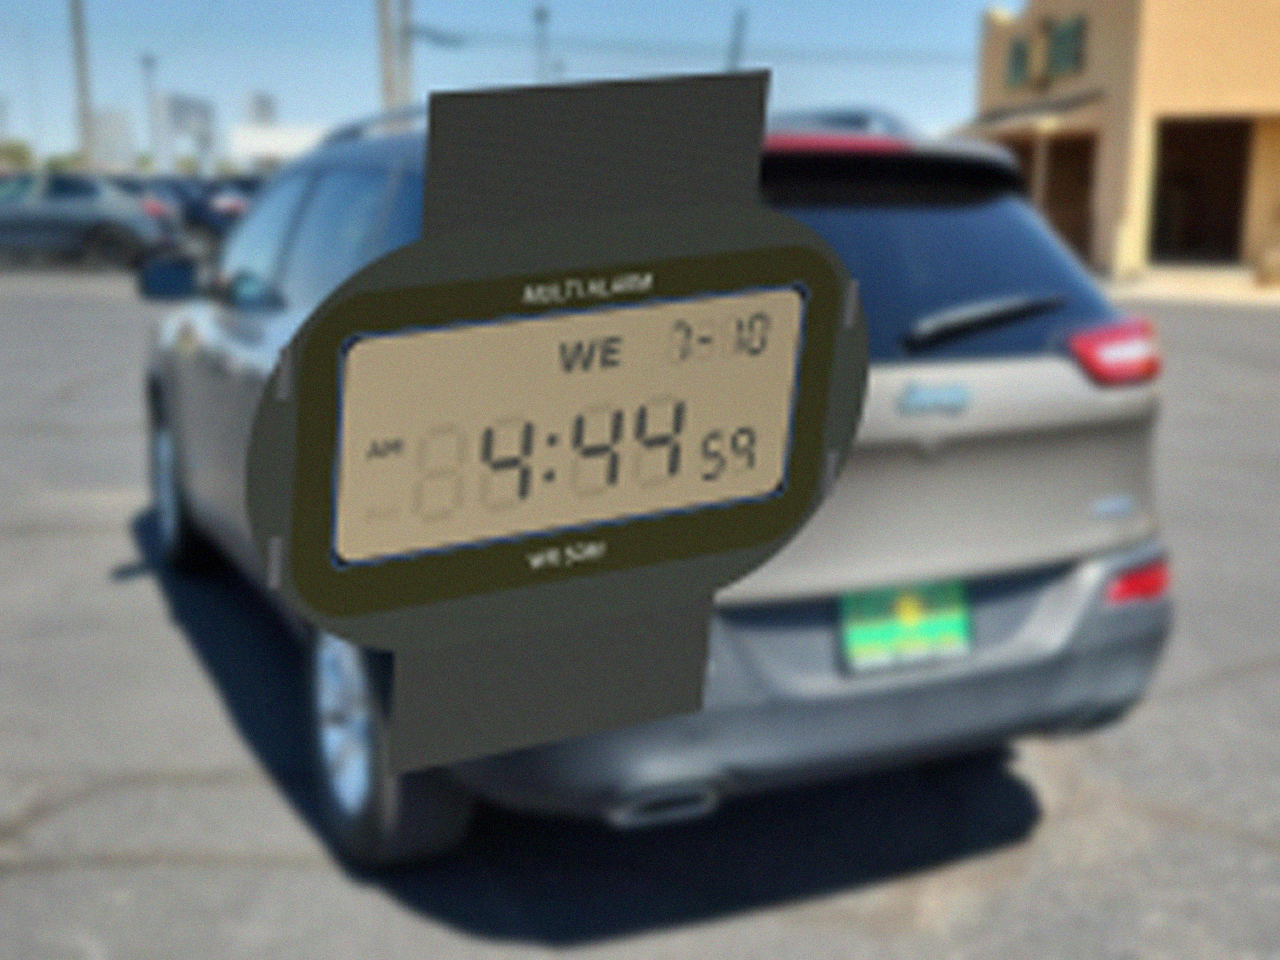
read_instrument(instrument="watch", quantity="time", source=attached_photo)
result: 4:44:59
